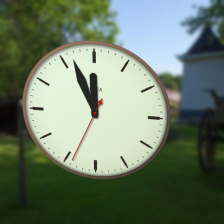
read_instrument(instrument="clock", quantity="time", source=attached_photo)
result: 11:56:34
